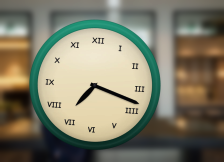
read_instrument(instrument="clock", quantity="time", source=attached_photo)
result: 7:18
